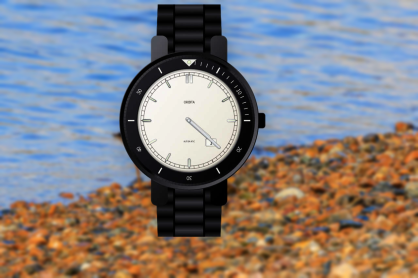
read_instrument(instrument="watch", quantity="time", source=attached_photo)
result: 4:22
